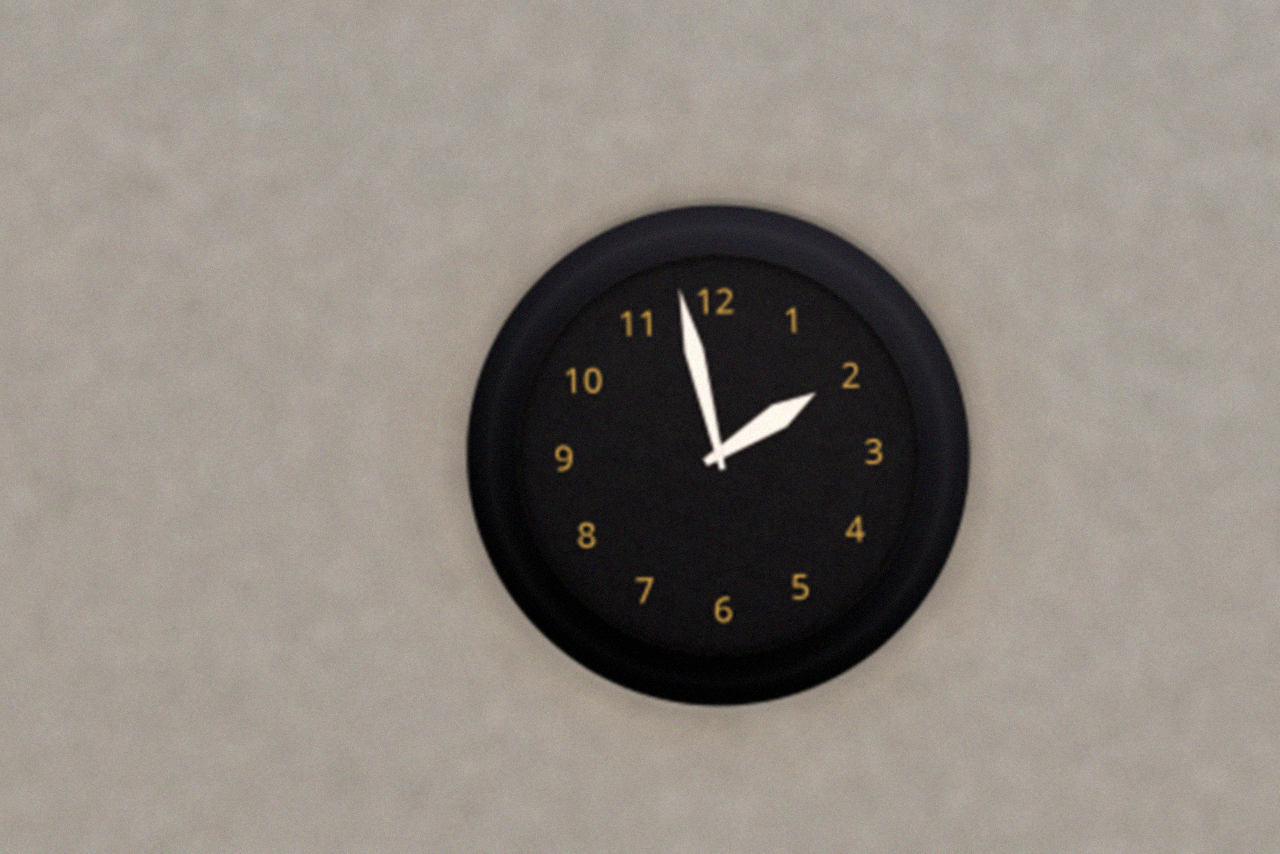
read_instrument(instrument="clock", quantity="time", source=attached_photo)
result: 1:58
